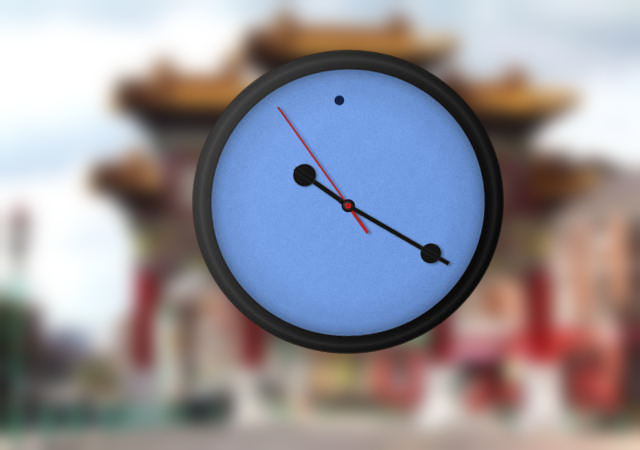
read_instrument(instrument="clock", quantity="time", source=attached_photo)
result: 10:20:55
